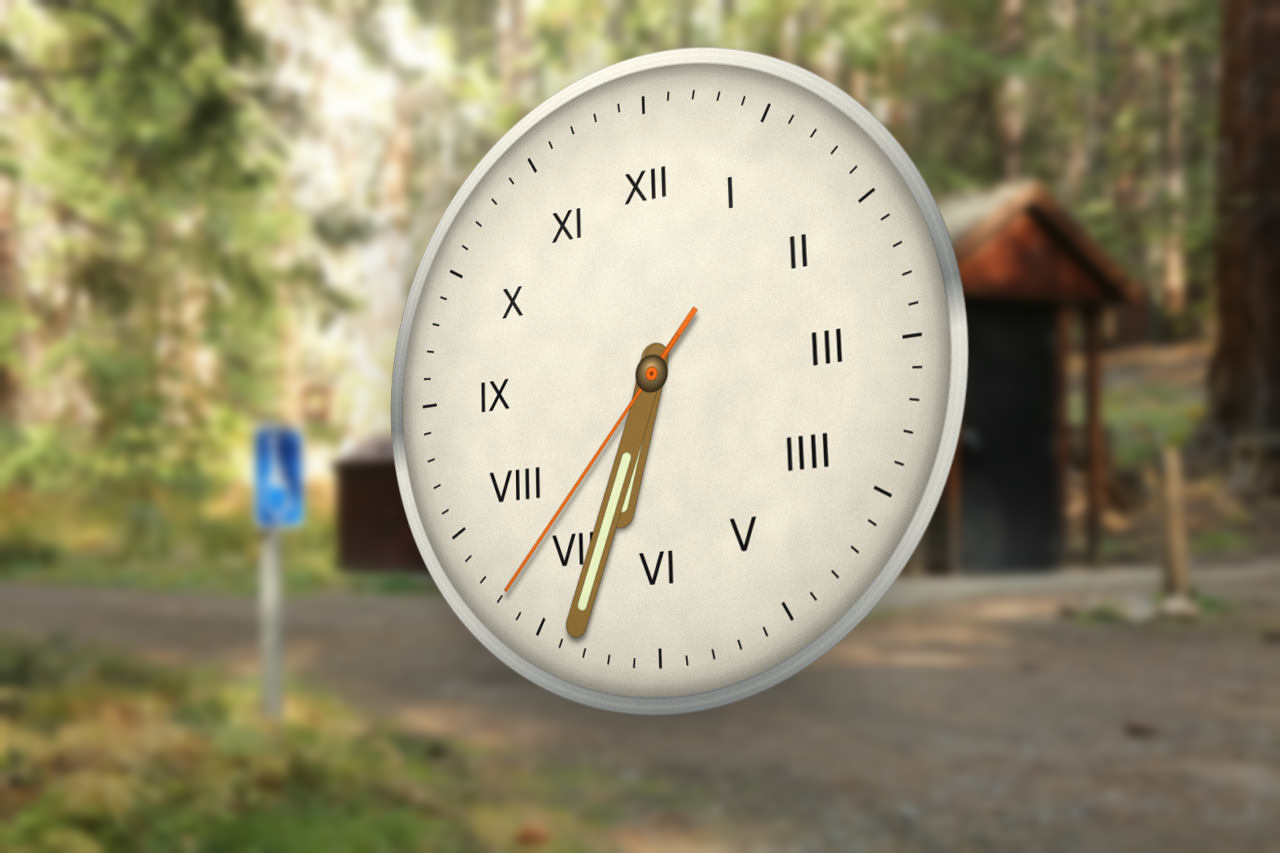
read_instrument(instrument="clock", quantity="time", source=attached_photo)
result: 6:33:37
